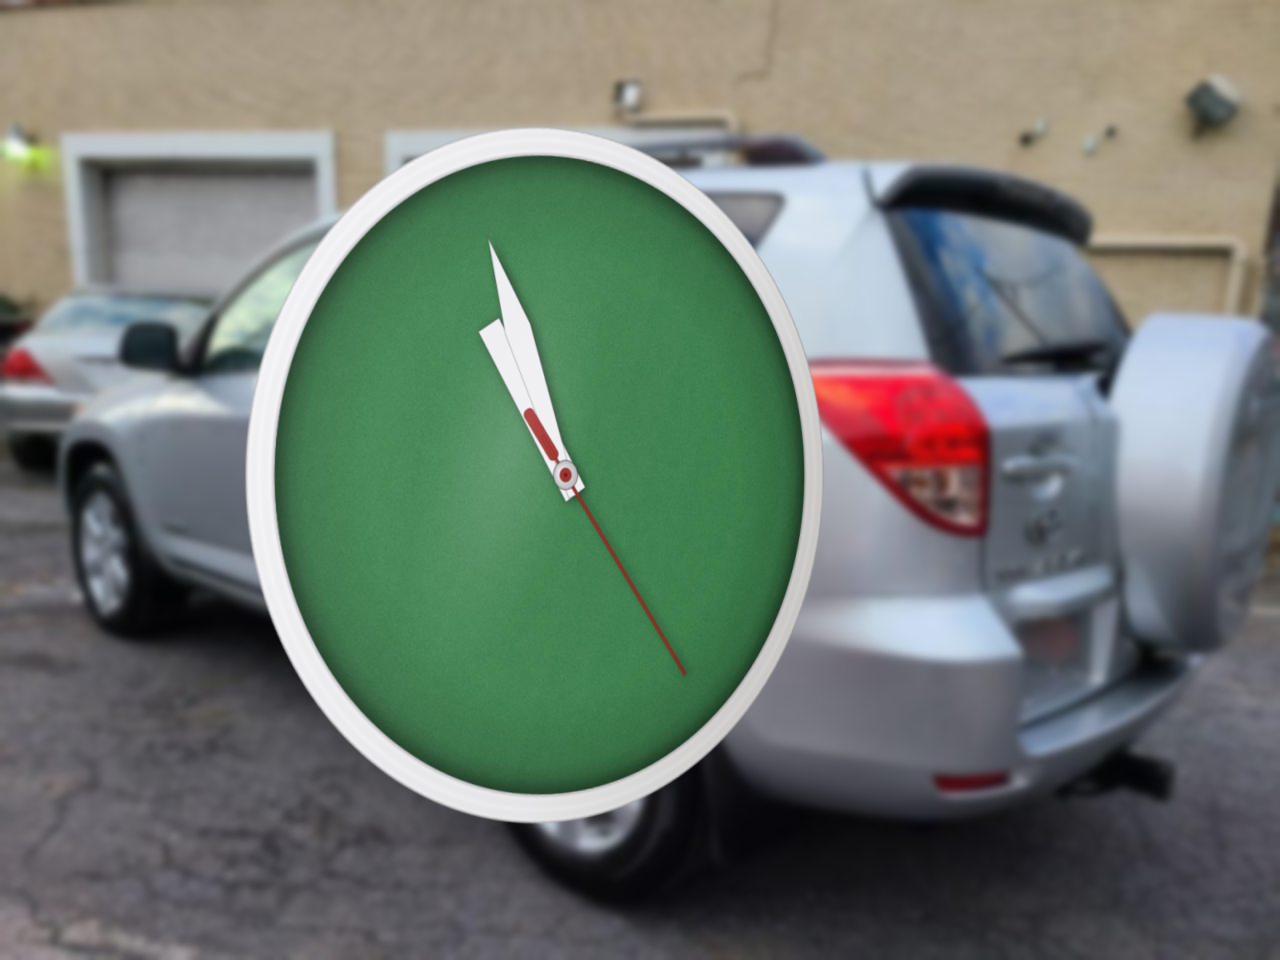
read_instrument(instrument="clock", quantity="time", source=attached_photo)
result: 10:56:24
